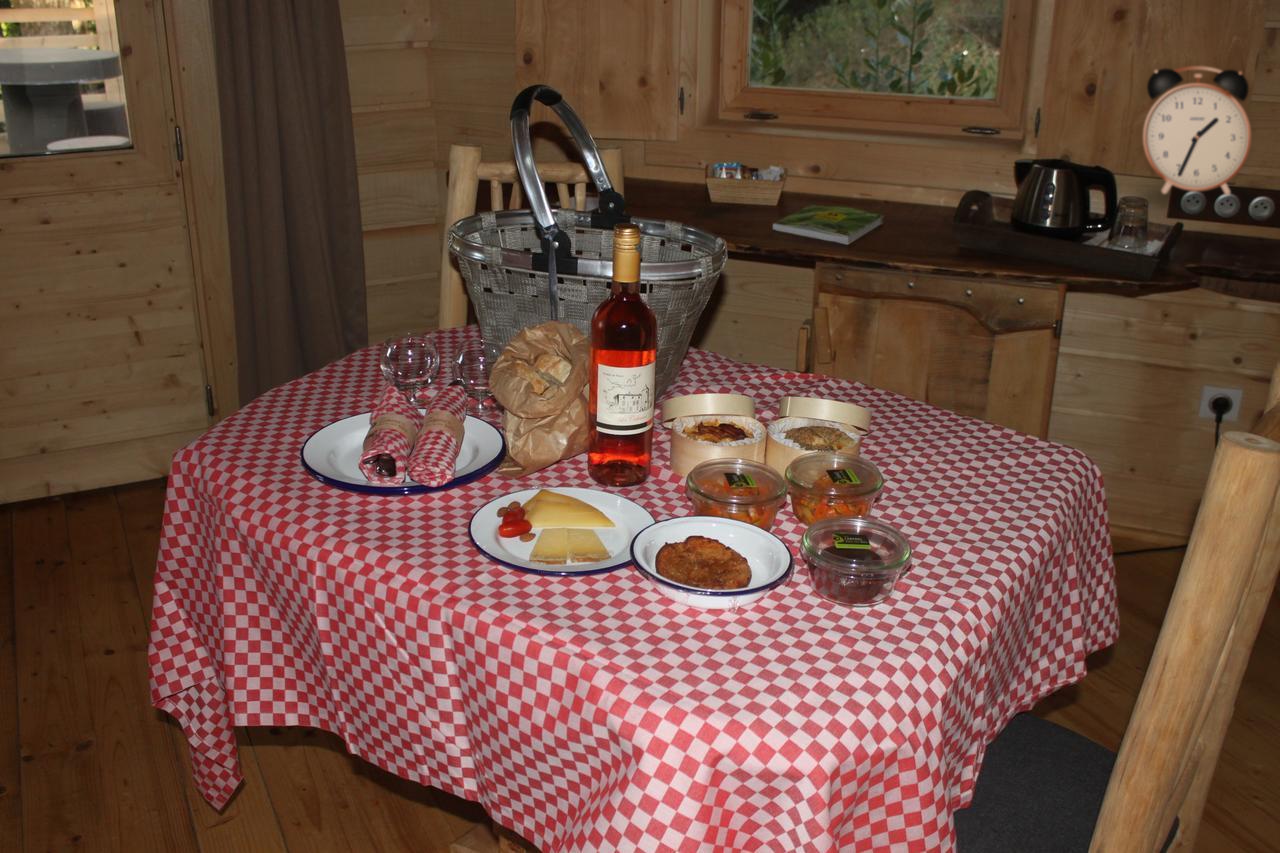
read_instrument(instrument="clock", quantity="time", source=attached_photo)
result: 1:34
